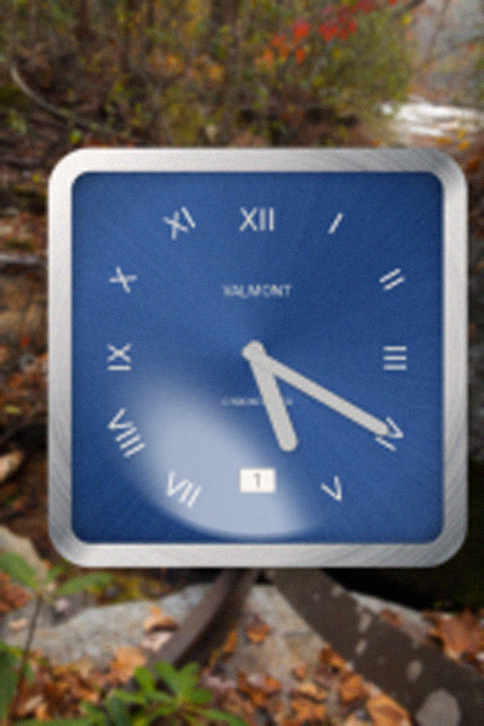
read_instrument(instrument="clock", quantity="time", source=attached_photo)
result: 5:20
